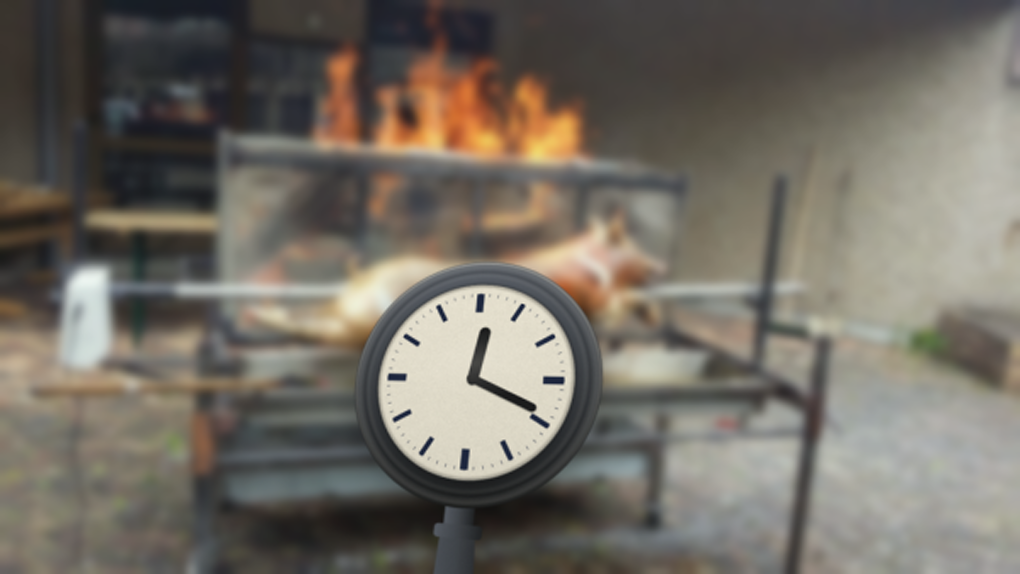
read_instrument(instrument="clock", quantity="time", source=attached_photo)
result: 12:19
